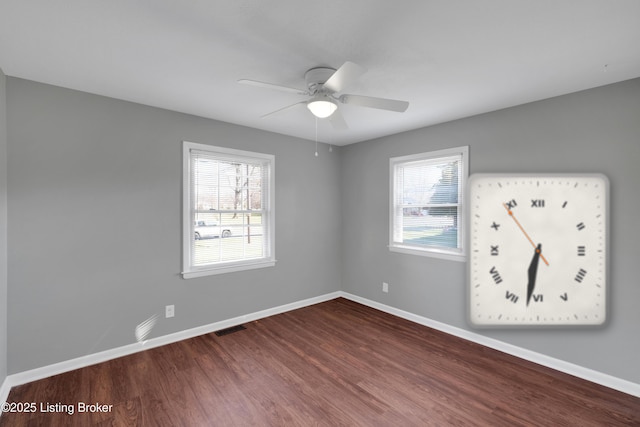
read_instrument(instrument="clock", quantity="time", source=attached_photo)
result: 6:31:54
